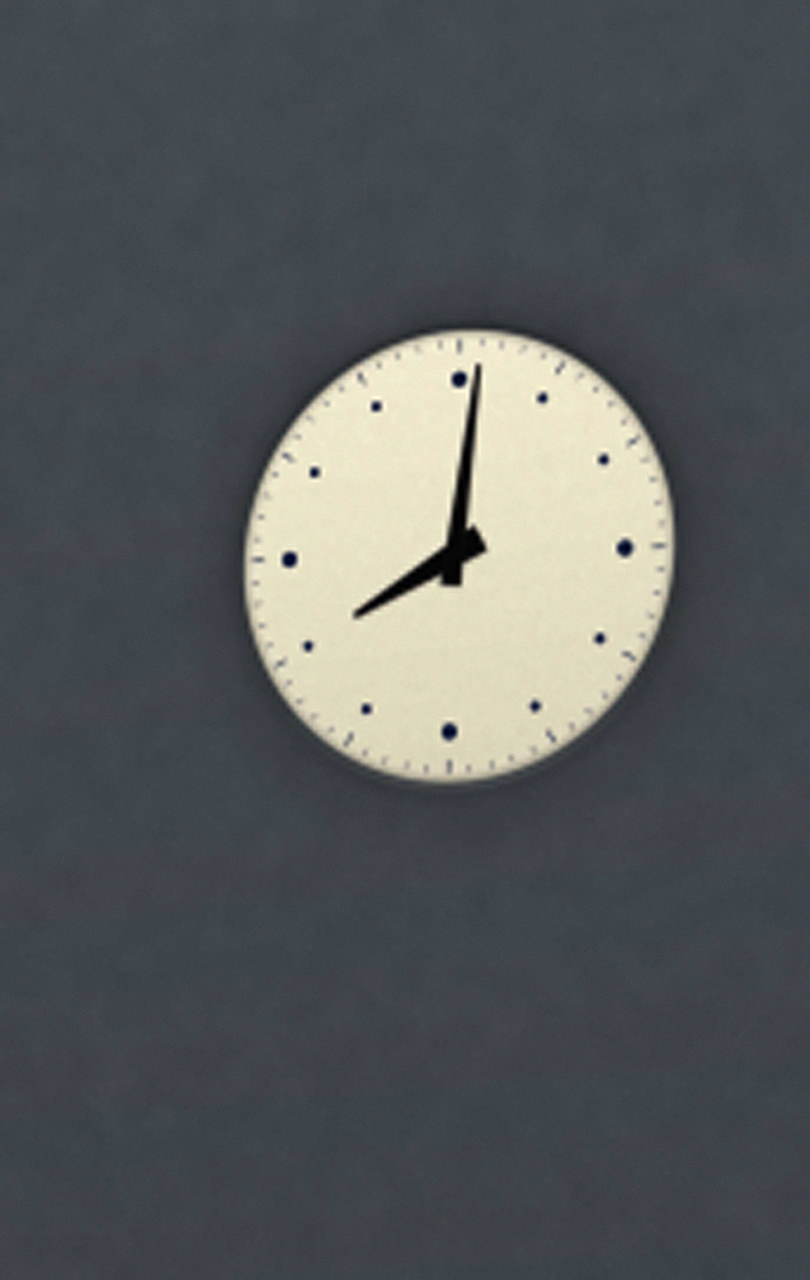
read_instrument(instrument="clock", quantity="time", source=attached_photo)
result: 8:01
